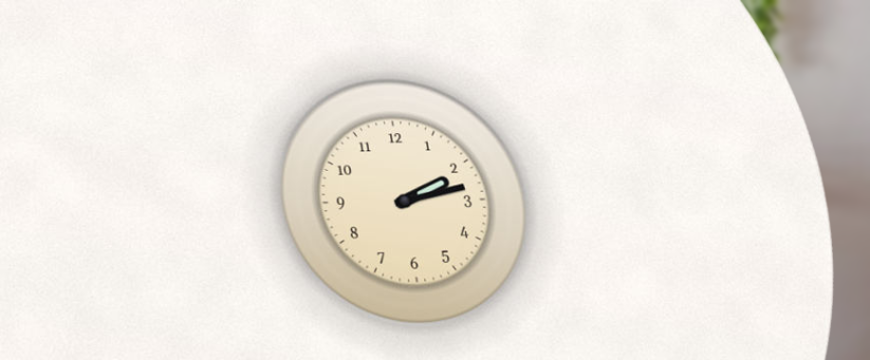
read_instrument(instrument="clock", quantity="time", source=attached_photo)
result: 2:13
